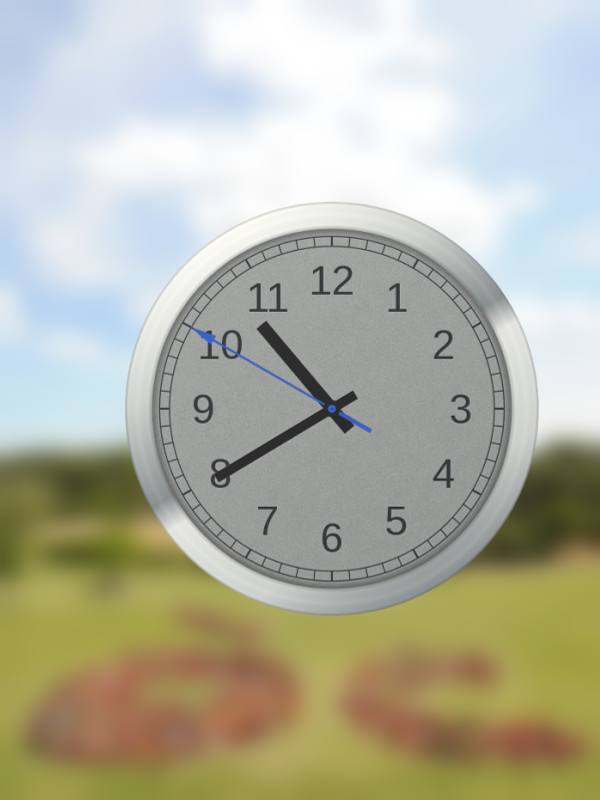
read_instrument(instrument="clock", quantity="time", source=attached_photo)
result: 10:39:50
